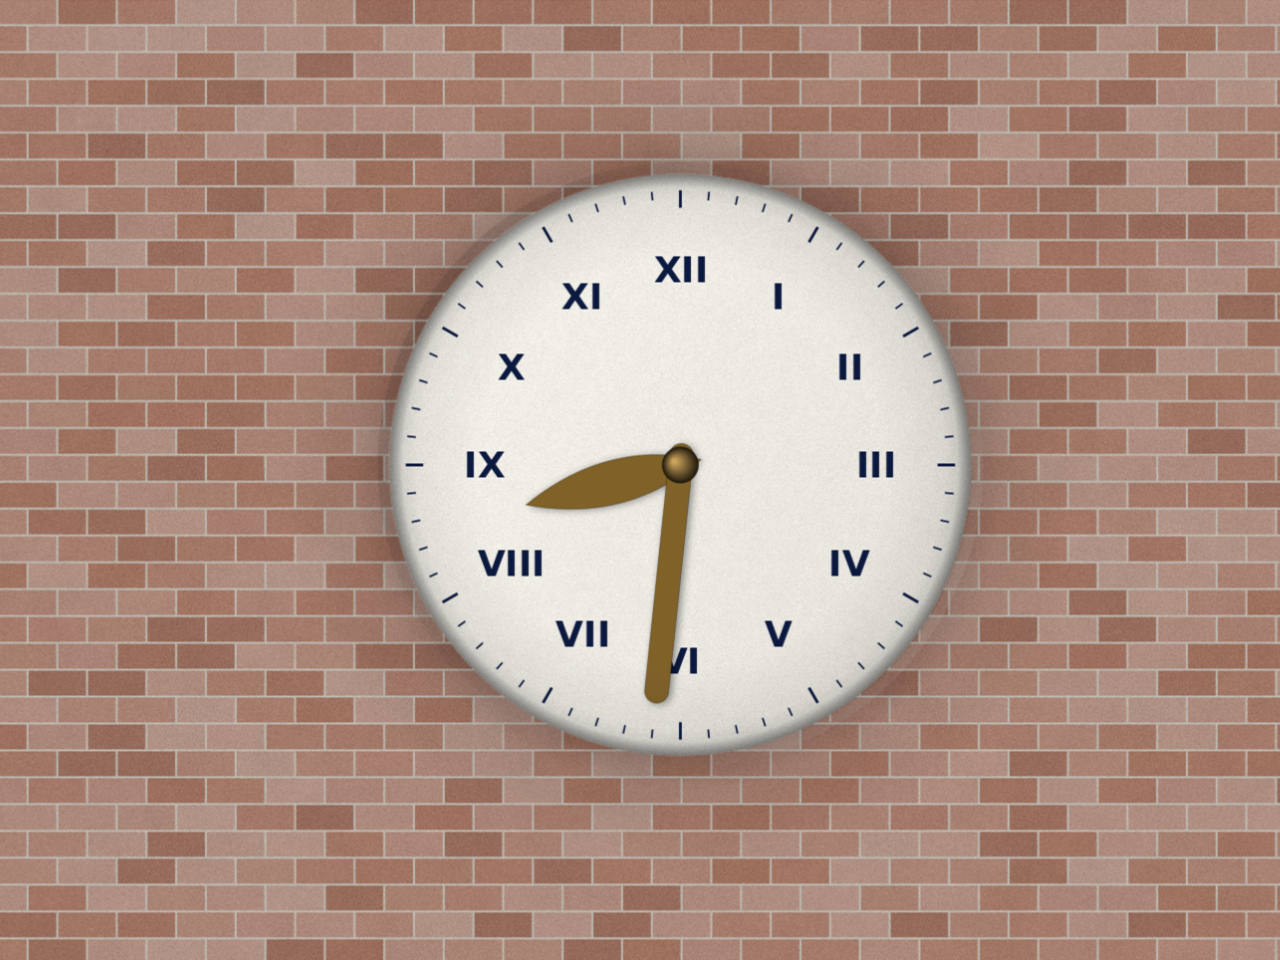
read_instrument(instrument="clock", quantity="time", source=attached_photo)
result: 8:31
